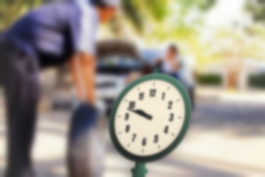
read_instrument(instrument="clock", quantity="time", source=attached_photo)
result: 9:48
